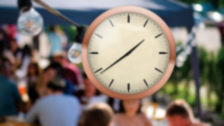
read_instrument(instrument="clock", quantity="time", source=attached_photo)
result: 1:39
